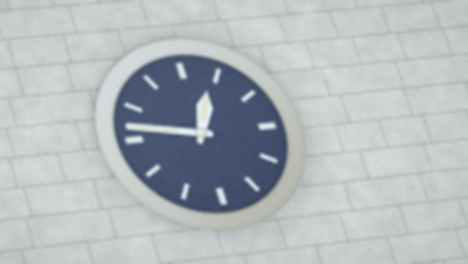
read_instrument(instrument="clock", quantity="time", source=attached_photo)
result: 12:47
